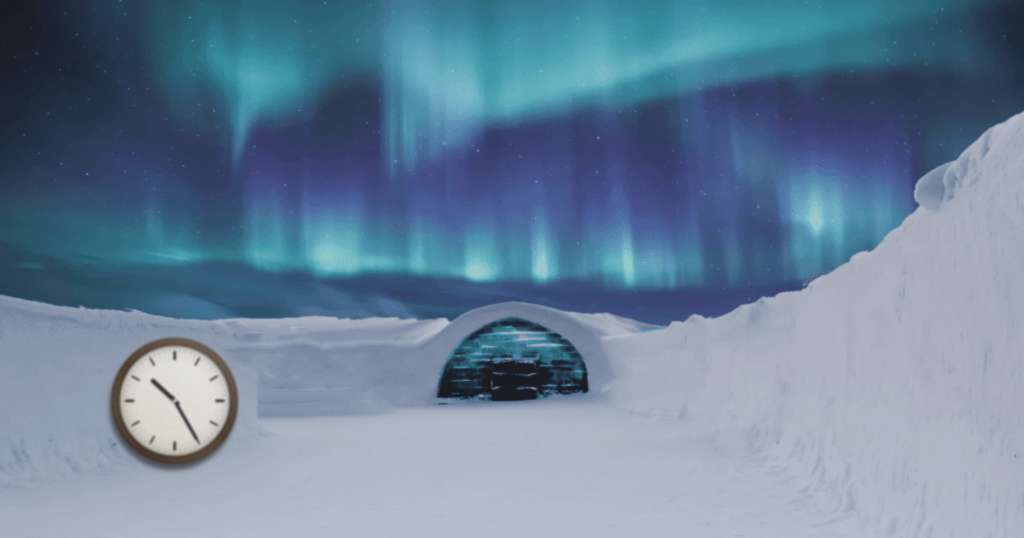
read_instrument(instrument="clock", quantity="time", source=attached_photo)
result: 10:25
